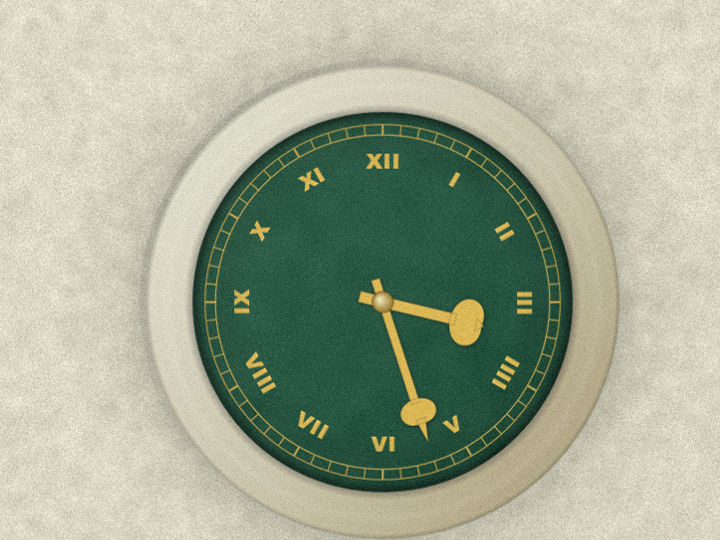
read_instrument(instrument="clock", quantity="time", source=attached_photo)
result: 3:27
